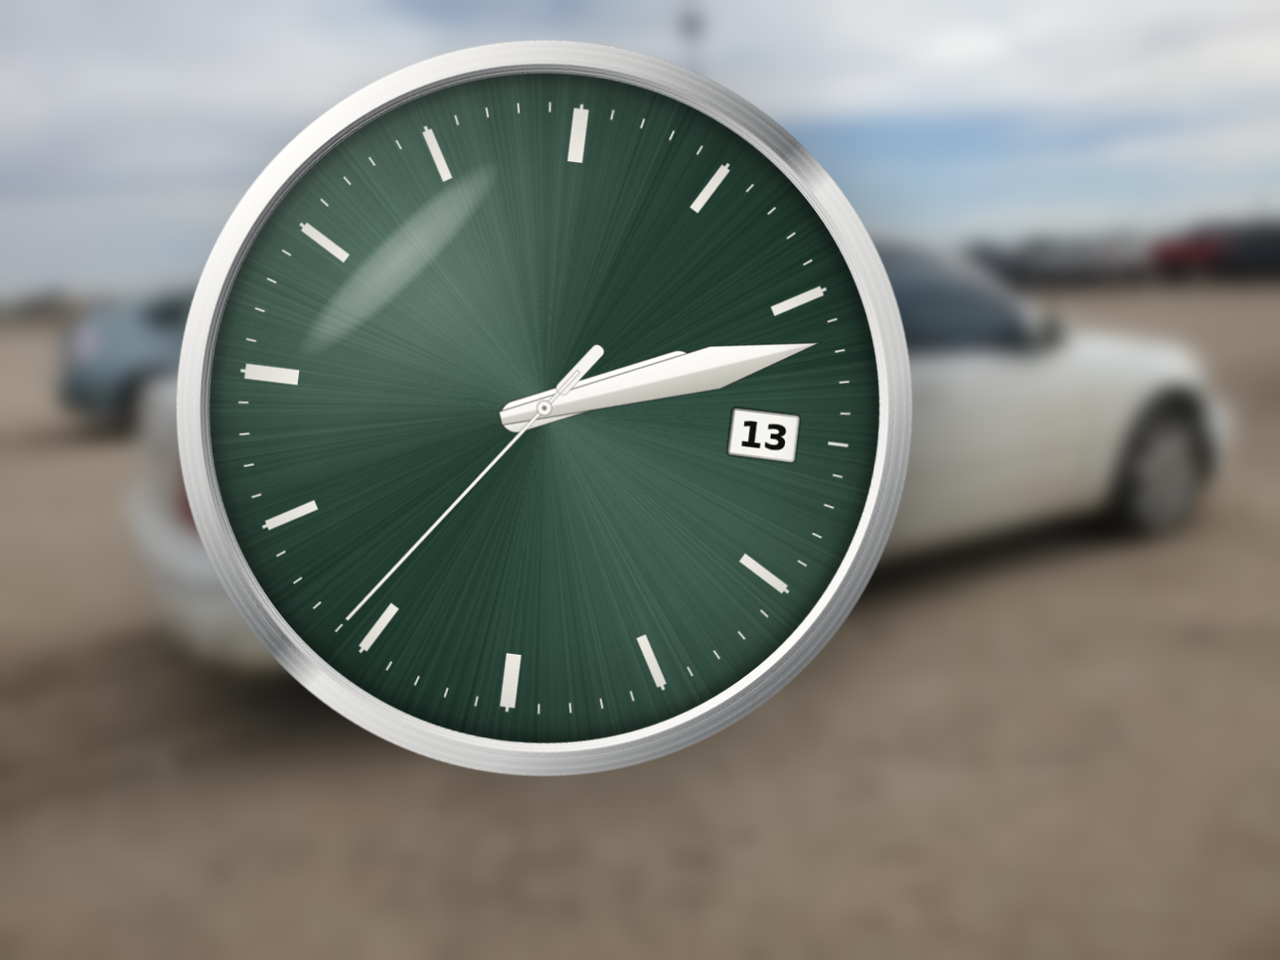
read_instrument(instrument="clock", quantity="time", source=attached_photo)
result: 2:11:36
